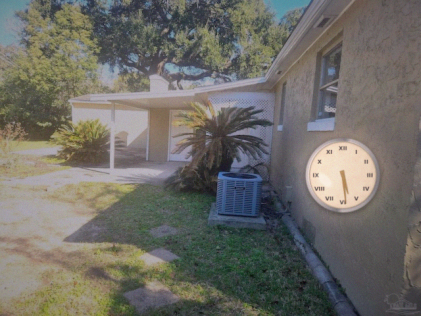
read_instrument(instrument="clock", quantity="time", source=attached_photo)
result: 5:29
